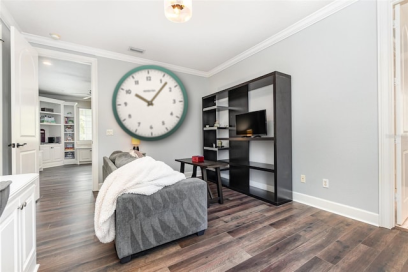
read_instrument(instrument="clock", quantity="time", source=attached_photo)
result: 10:07
